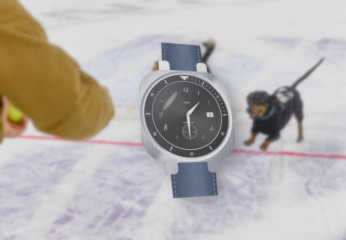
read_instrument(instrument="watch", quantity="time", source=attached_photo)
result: 1:30
